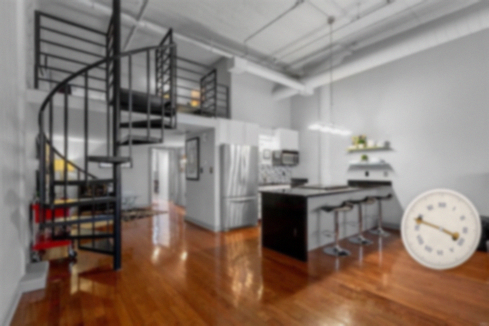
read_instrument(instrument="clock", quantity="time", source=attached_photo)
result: 3:48
